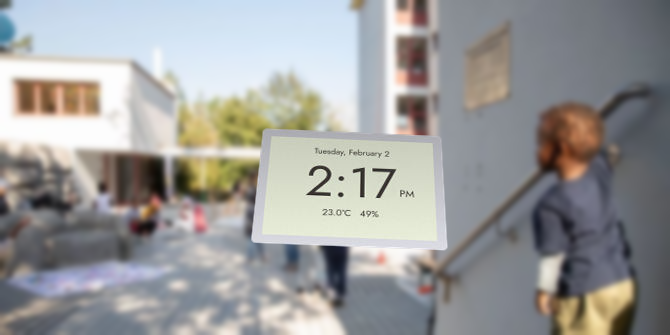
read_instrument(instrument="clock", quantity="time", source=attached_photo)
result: 2:17
